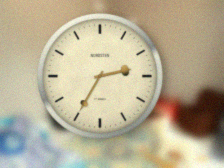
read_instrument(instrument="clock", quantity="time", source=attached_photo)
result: 2:35
